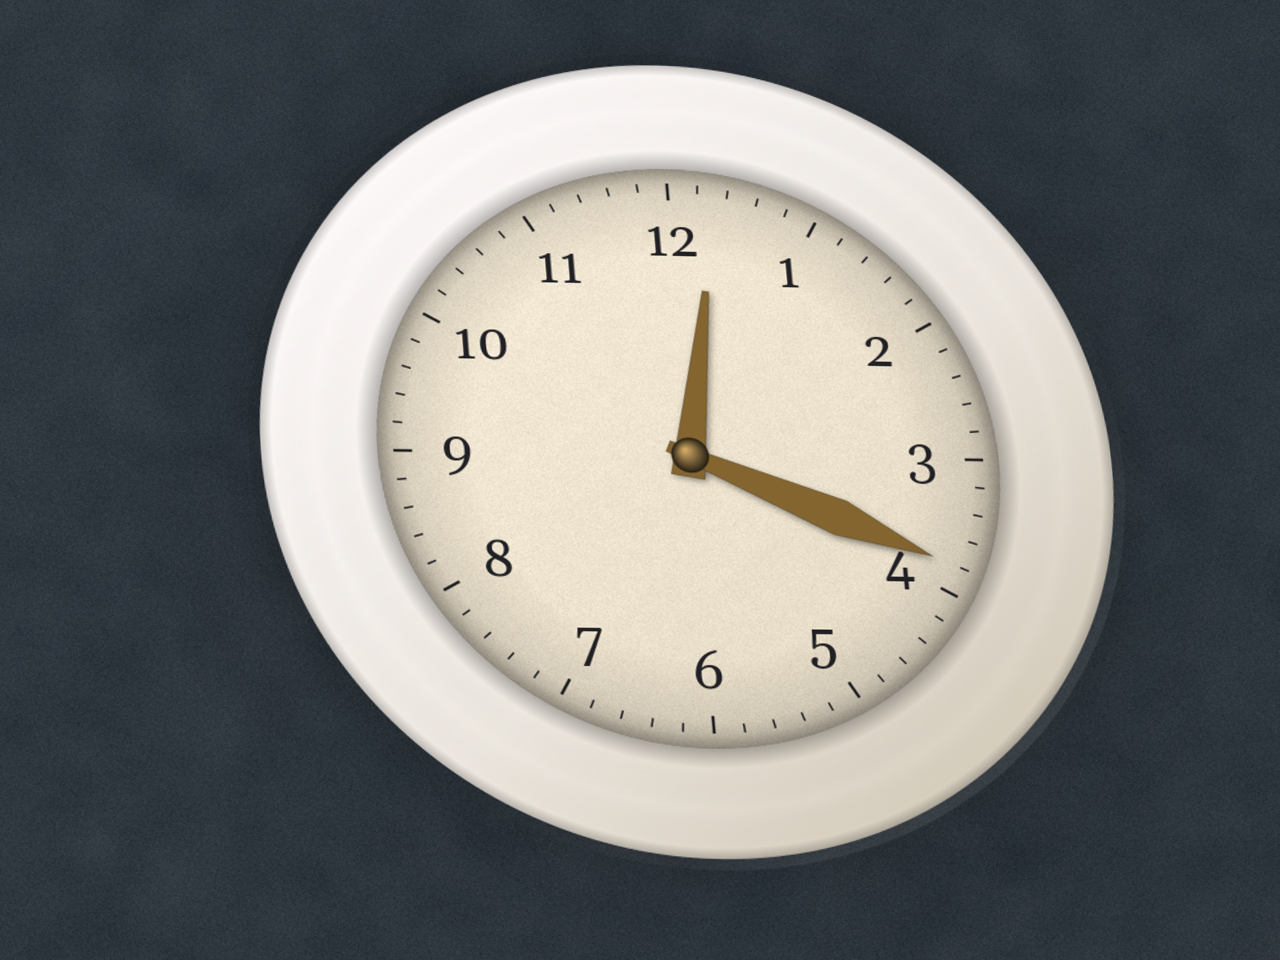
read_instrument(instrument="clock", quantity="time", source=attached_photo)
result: 12:19
